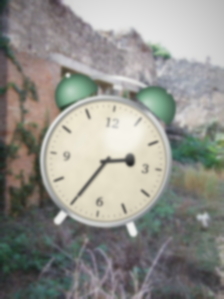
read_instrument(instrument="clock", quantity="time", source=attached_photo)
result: 2:35
